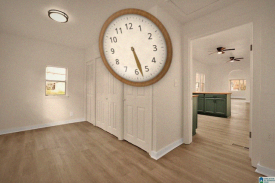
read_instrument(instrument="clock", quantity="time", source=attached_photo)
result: 5:28
